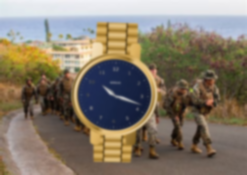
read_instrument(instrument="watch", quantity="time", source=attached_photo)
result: 10:18
